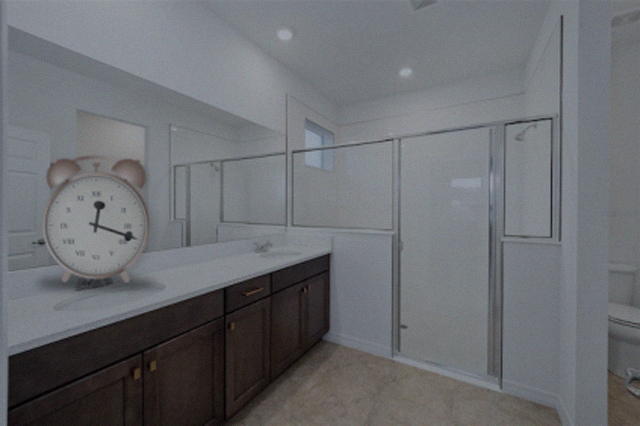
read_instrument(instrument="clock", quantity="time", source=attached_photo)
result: 12:18
